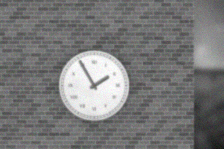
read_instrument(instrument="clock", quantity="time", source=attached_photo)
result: 1:55
